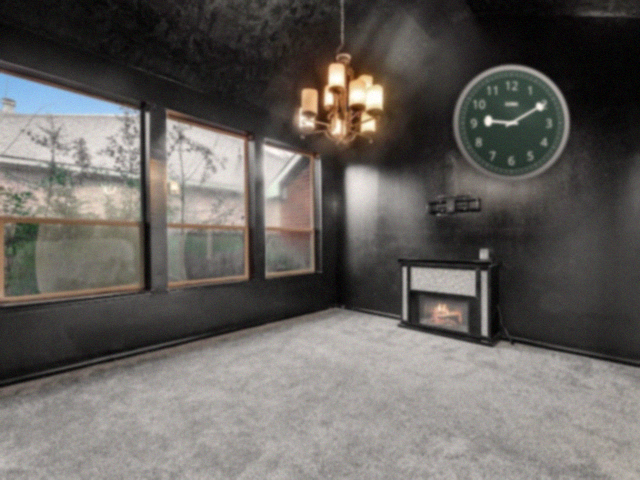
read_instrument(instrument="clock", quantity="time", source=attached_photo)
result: 9:10
